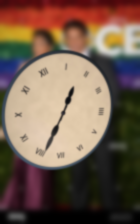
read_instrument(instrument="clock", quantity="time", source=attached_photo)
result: 1:39
